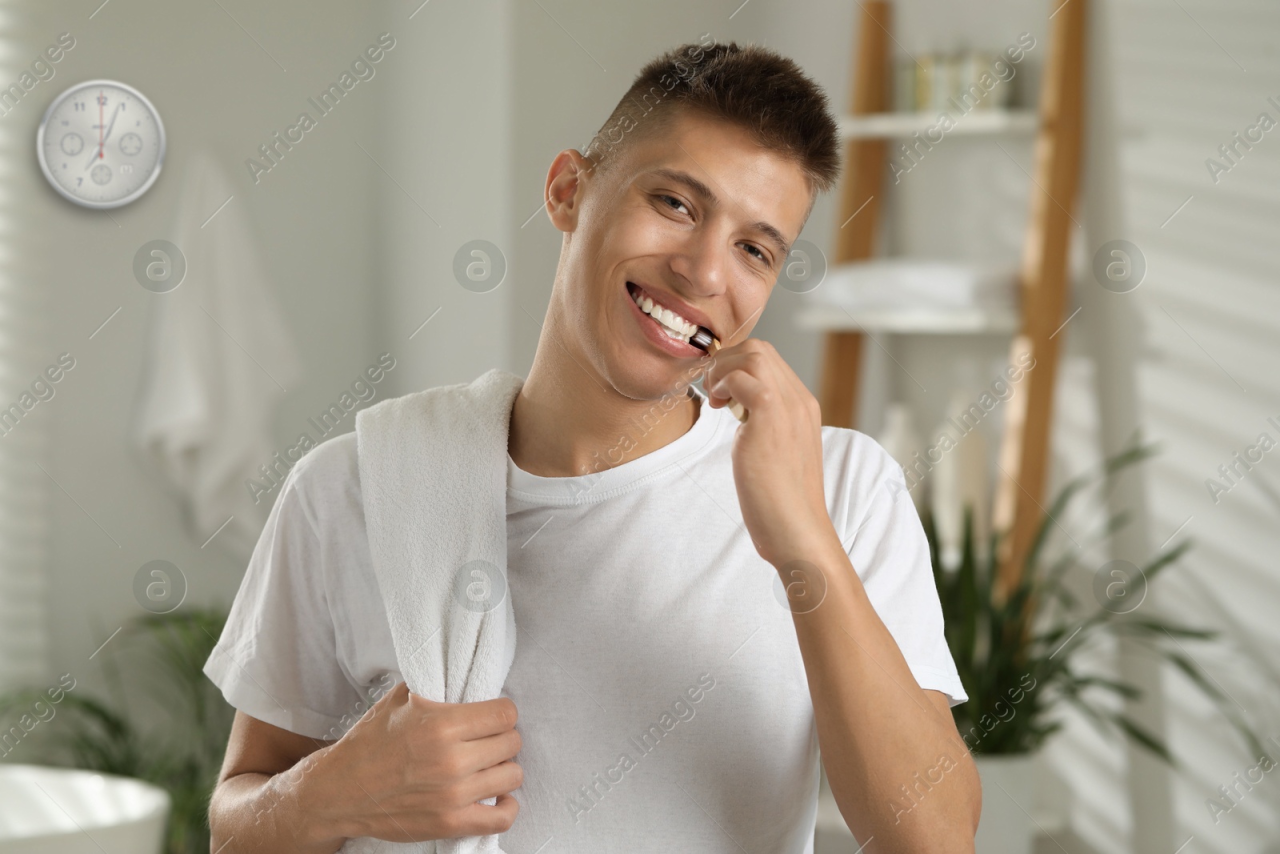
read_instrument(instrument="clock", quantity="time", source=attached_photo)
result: 7:04
